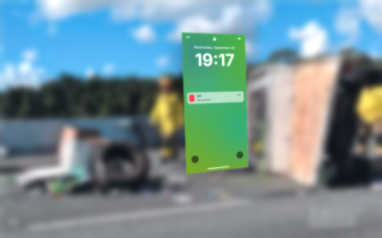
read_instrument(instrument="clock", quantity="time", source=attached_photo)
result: 19:17
